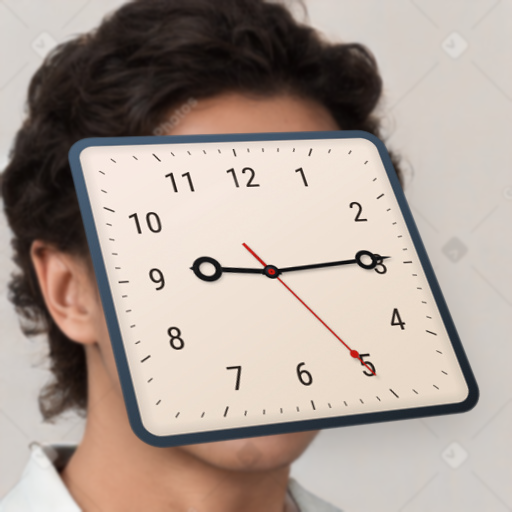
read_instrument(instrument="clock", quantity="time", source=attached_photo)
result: 9:14:25
